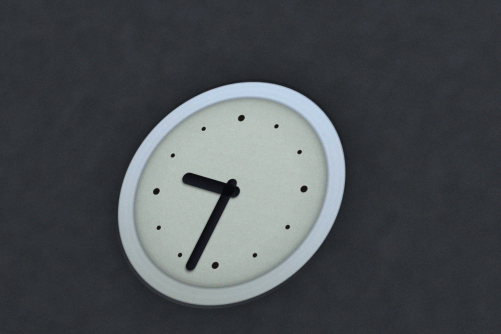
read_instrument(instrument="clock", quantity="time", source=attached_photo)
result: 9:33
